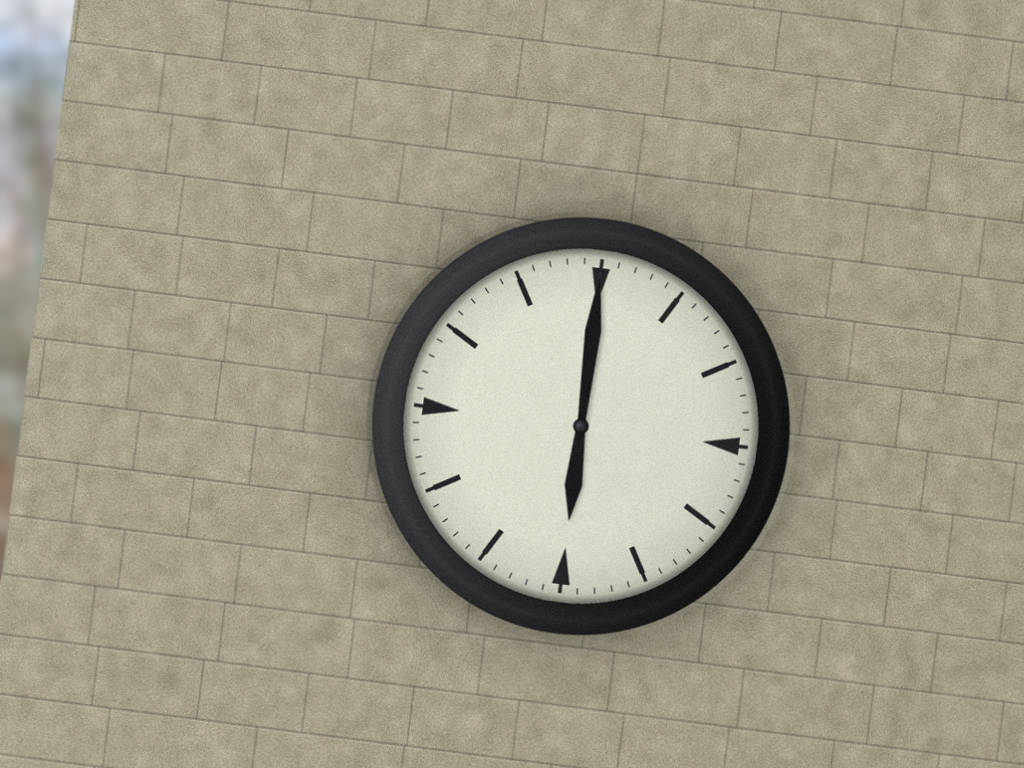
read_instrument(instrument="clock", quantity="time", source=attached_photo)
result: 6:00
